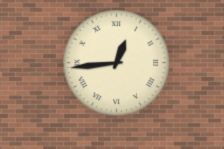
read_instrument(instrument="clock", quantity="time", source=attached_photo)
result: 12:44
